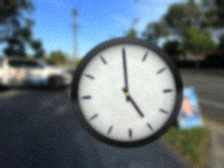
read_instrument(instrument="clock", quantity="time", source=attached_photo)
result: 5:00
